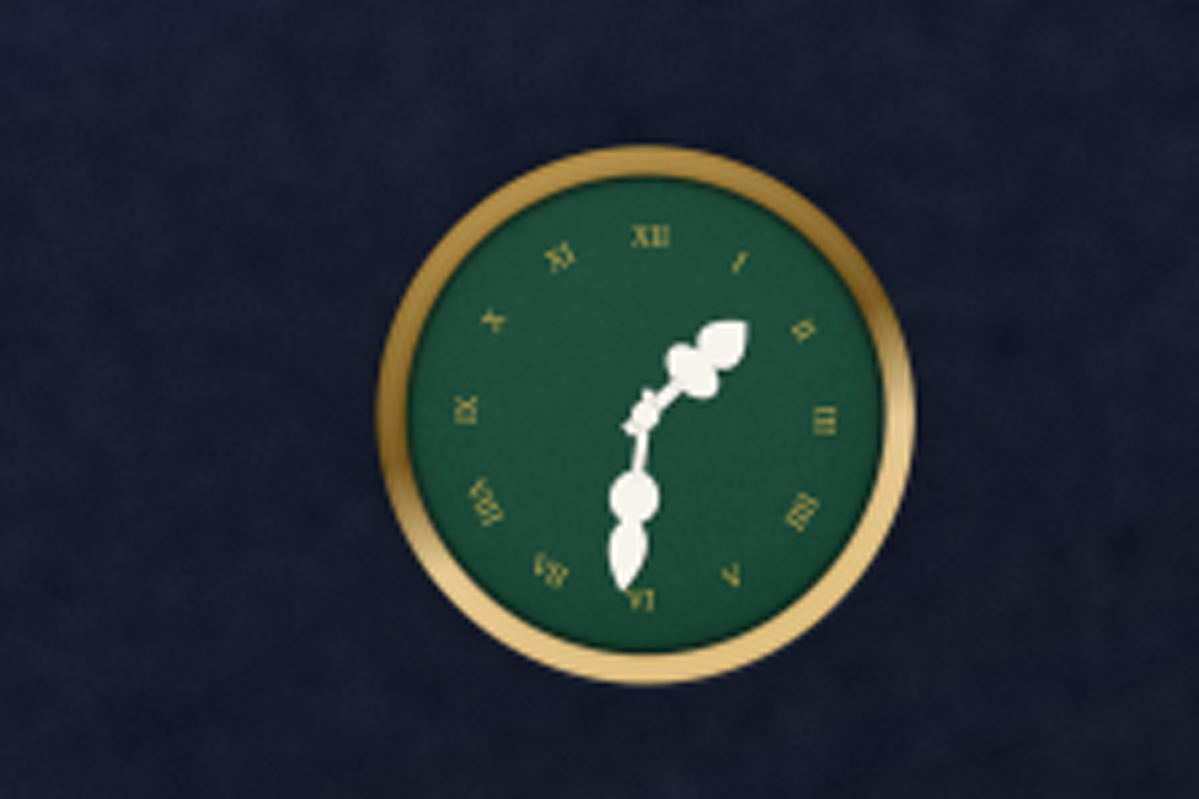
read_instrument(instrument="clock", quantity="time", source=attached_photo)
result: 1:31
